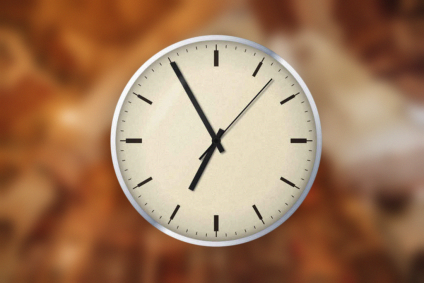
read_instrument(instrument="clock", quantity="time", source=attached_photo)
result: 6:55:07
